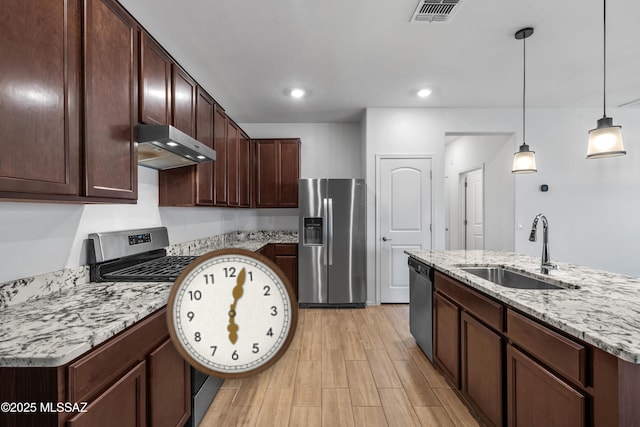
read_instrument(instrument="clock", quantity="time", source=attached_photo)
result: 6:03
